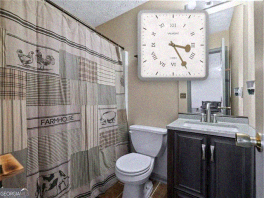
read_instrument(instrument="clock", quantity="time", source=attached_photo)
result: 3:25
